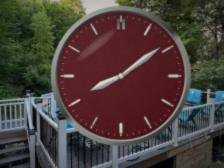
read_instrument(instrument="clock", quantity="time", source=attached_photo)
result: 8:09
